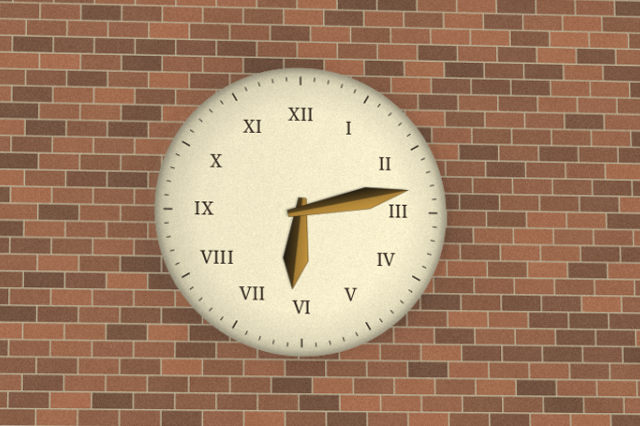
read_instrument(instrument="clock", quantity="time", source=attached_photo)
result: 6:13
